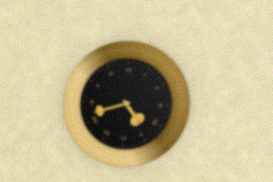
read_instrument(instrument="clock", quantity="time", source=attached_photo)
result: 4:42
